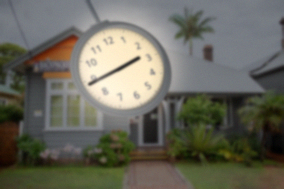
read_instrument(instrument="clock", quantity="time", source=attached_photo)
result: 2:44
